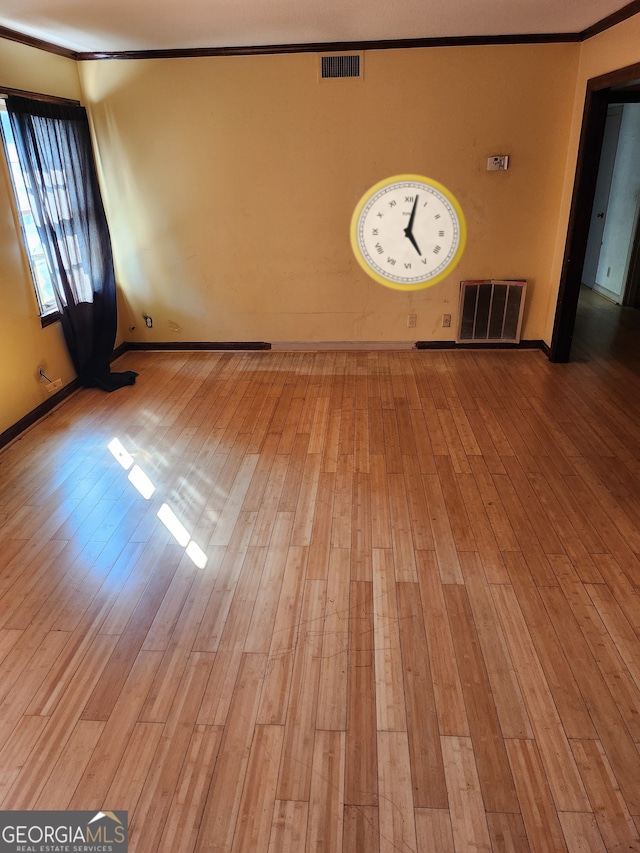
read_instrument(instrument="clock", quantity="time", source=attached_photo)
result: 5:02
